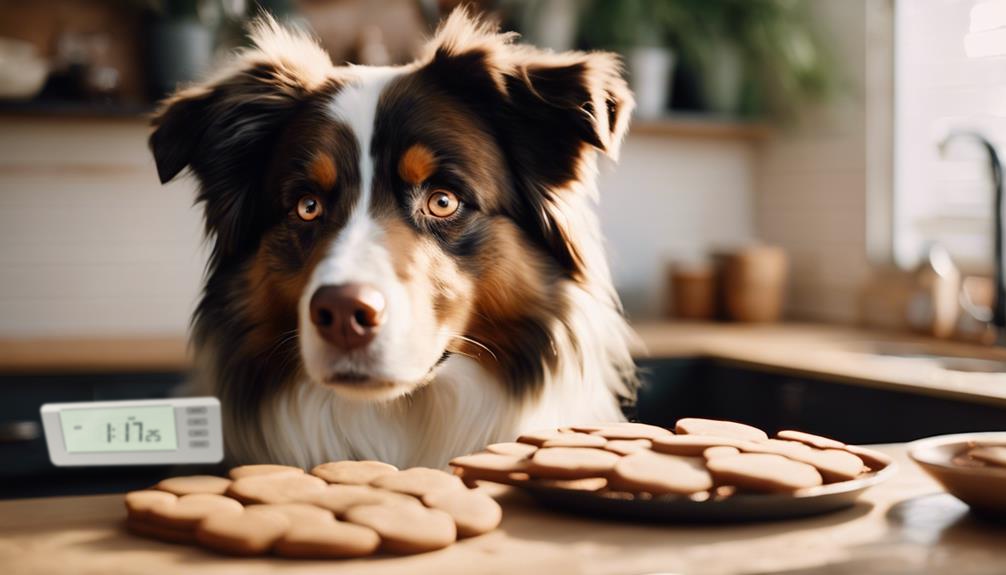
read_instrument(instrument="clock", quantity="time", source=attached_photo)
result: 1:17
